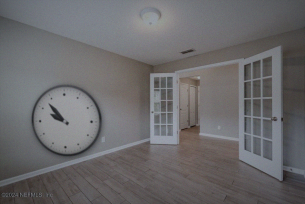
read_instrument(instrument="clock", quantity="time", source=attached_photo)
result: 9:53
